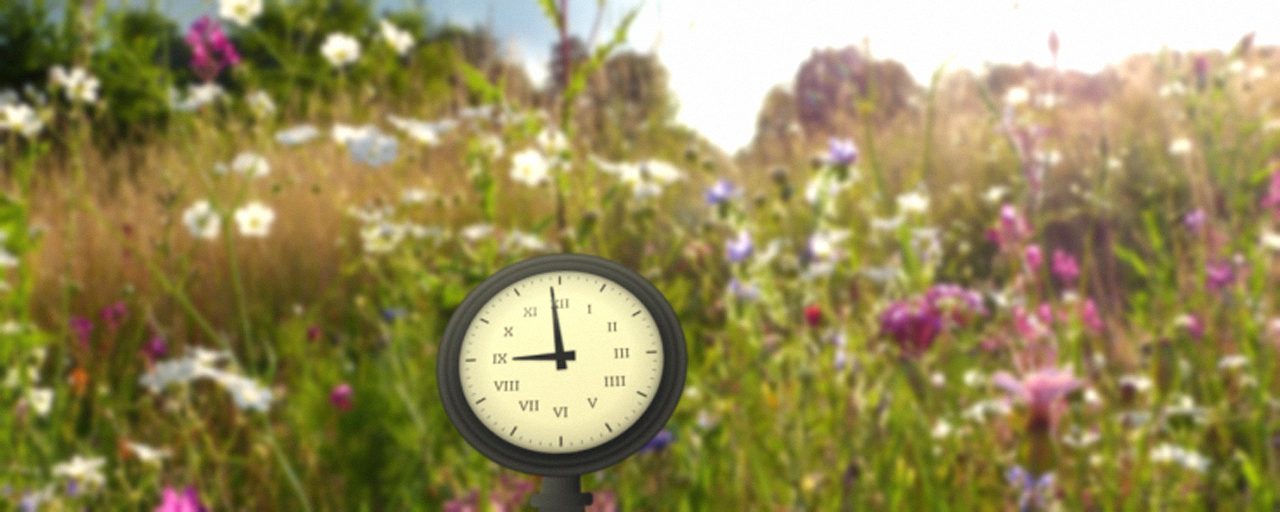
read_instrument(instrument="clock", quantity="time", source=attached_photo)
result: 8:59
